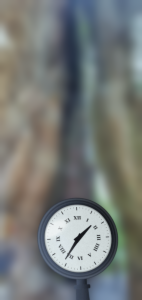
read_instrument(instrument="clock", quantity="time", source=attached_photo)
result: 1:36
